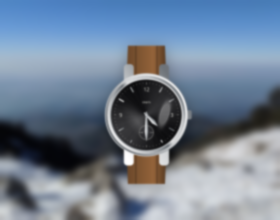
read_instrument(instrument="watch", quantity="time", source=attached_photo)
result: 4:30
